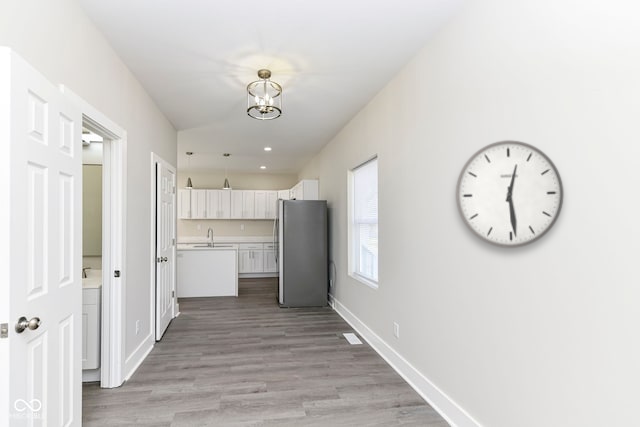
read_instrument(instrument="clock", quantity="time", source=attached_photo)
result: 12:29
